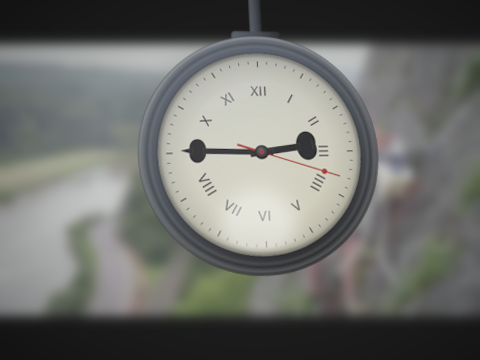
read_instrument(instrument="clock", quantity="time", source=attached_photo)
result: 2:45:18
